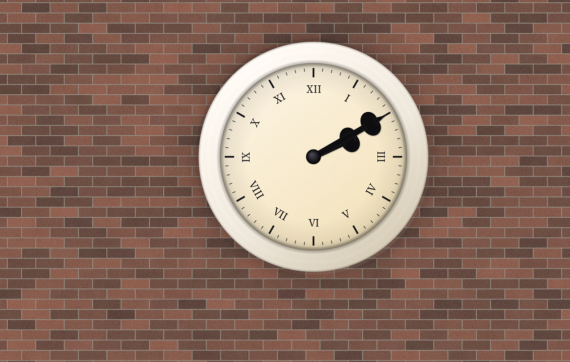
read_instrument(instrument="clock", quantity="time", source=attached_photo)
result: 2:10
